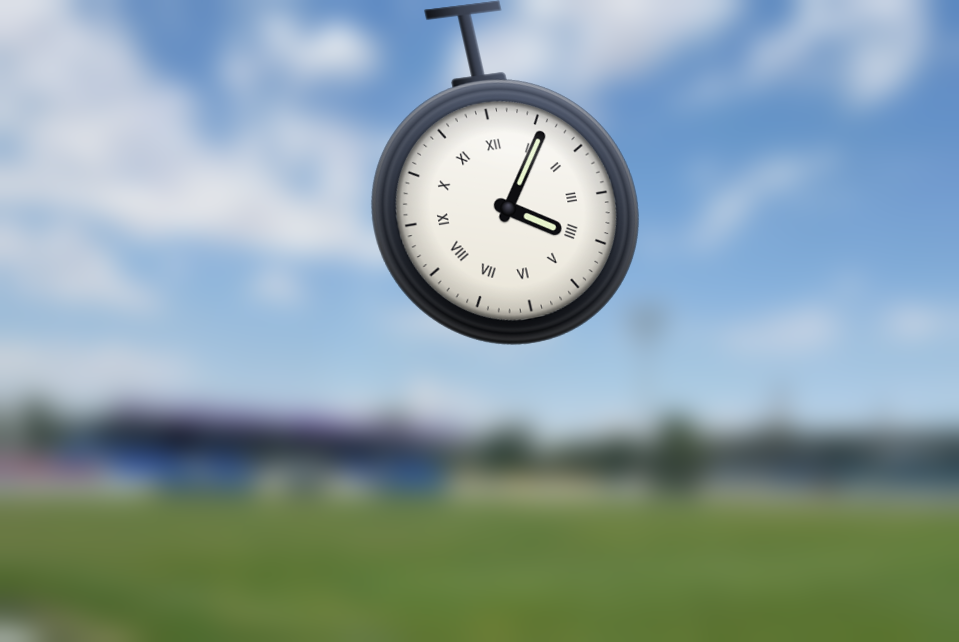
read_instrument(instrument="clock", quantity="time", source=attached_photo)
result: 4:06
